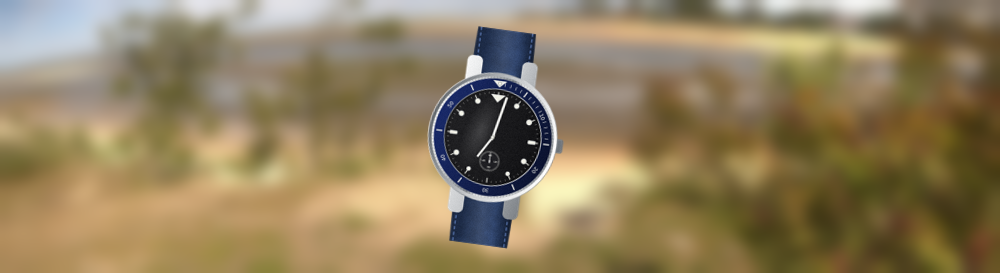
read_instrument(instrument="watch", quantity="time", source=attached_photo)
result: 7:02
